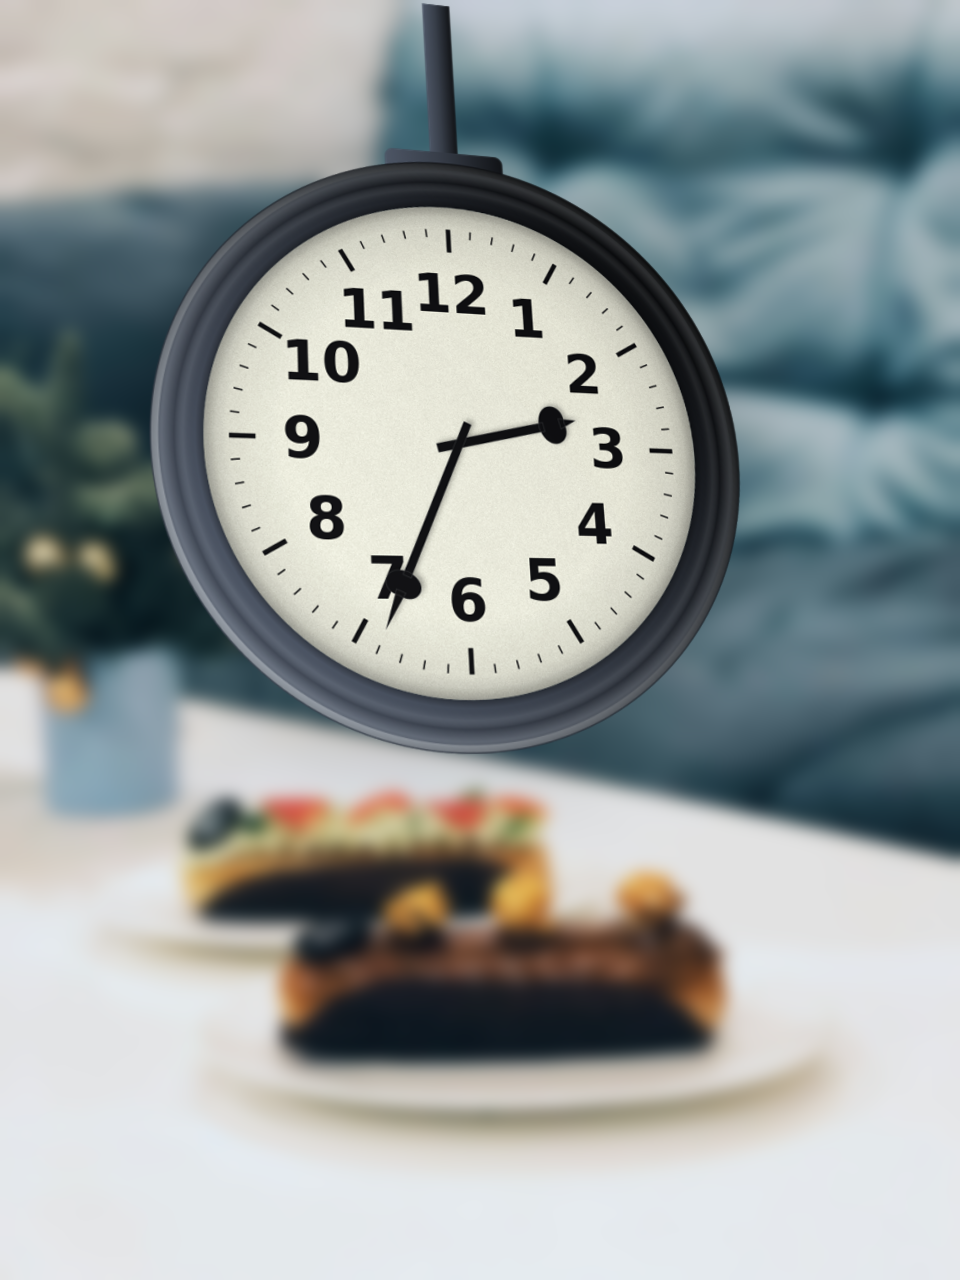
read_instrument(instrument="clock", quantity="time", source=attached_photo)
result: 2:34
